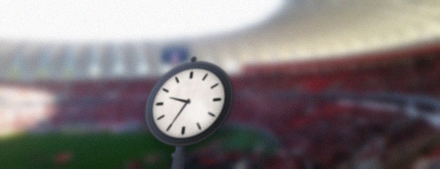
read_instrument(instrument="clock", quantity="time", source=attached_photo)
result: 9:35
